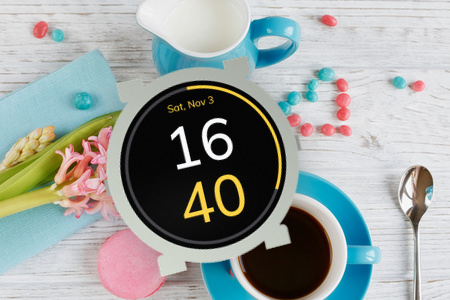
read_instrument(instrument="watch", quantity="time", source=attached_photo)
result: 16:40
